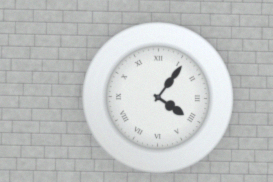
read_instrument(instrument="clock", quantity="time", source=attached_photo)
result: 4:06
